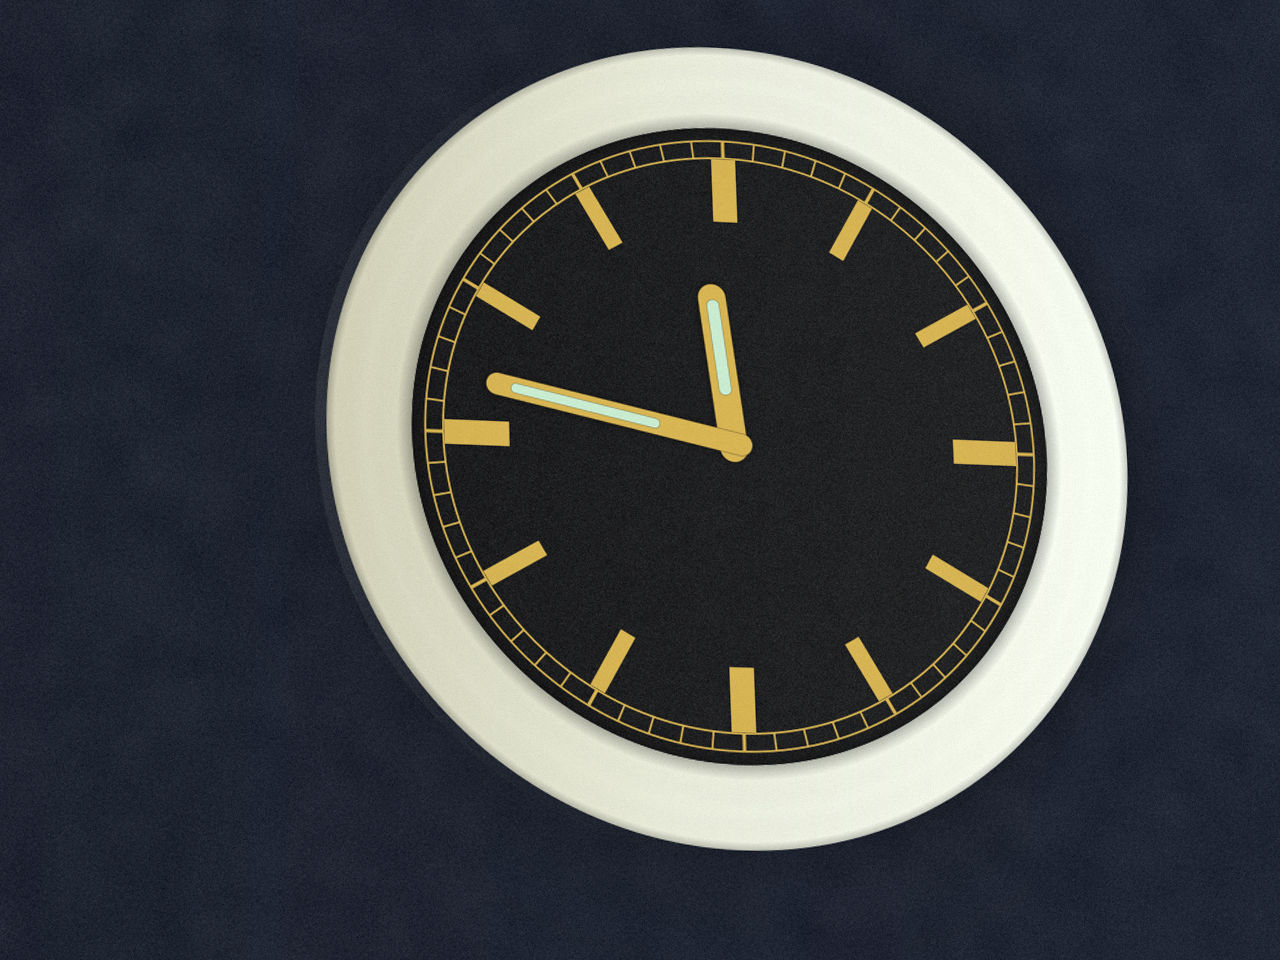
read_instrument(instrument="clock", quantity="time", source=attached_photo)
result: 11:47
